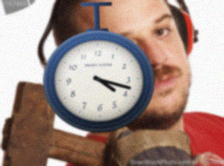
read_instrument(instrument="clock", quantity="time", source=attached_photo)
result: 4:18
